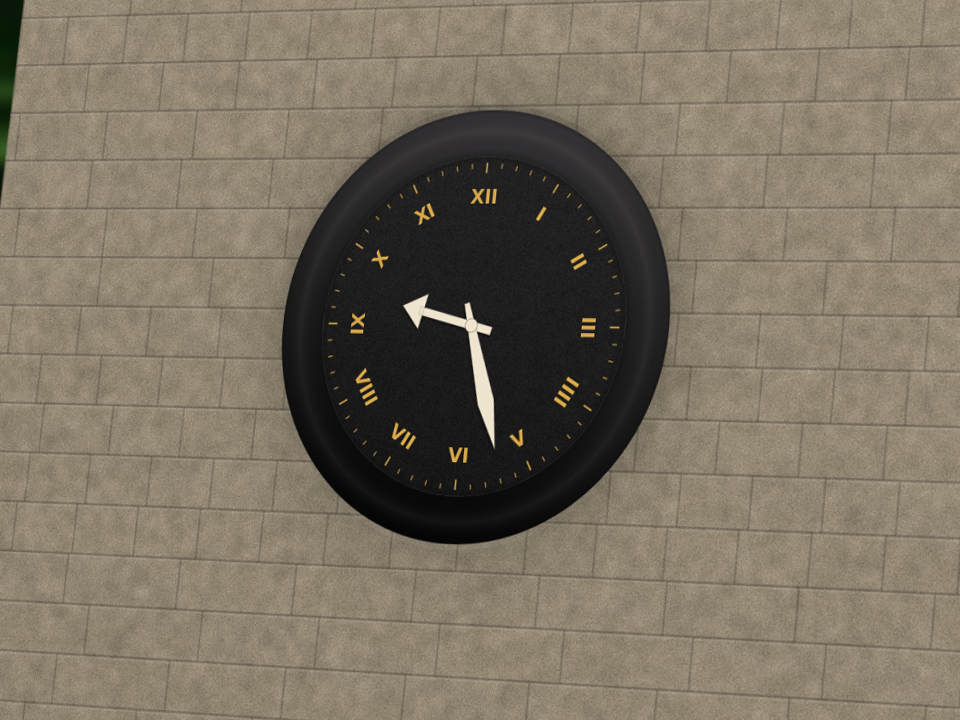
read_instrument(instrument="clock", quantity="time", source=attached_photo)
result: 9:27
